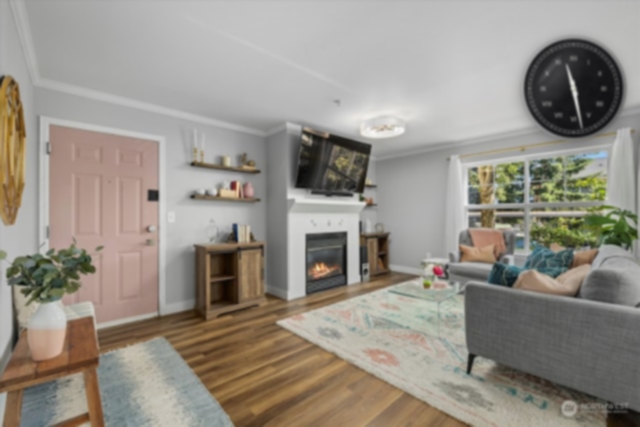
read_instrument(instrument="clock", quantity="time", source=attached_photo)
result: 11:28
